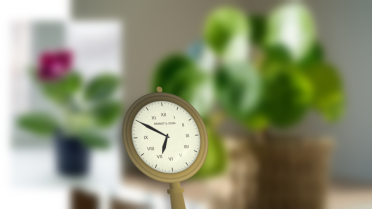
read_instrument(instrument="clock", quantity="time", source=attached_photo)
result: 6:50
